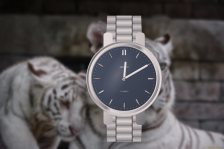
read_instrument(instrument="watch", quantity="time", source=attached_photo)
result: 12:10
